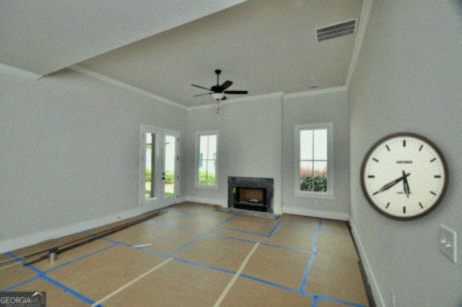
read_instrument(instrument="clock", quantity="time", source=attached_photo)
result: 5:40
